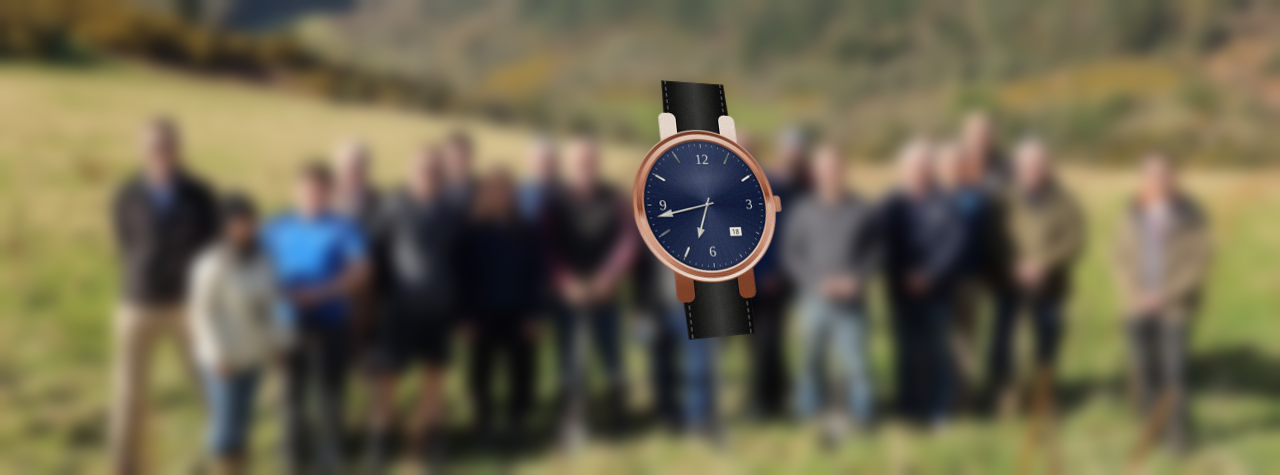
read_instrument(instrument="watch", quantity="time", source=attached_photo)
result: 6:43
